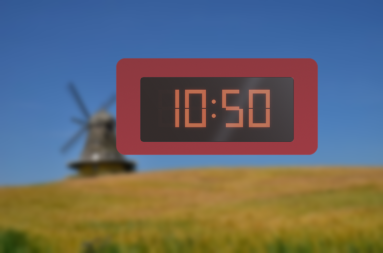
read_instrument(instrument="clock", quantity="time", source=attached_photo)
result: 10:50
